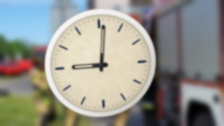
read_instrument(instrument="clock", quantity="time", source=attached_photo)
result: 9:01
